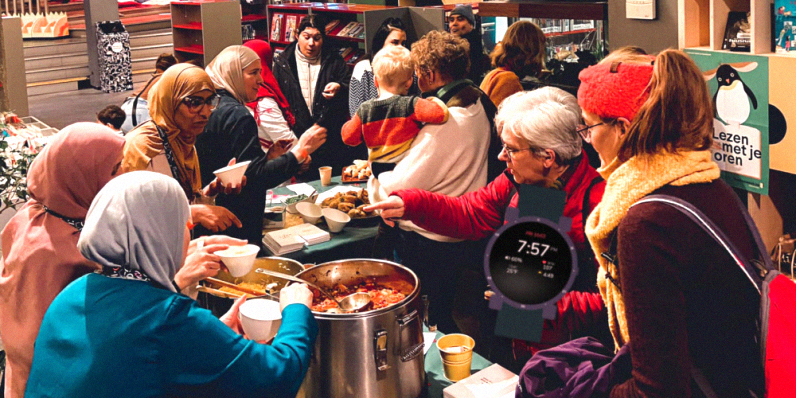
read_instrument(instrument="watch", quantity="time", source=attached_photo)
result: 7:57
